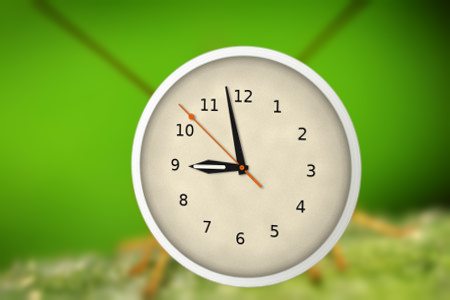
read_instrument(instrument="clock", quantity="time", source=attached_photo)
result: 8:57:52
